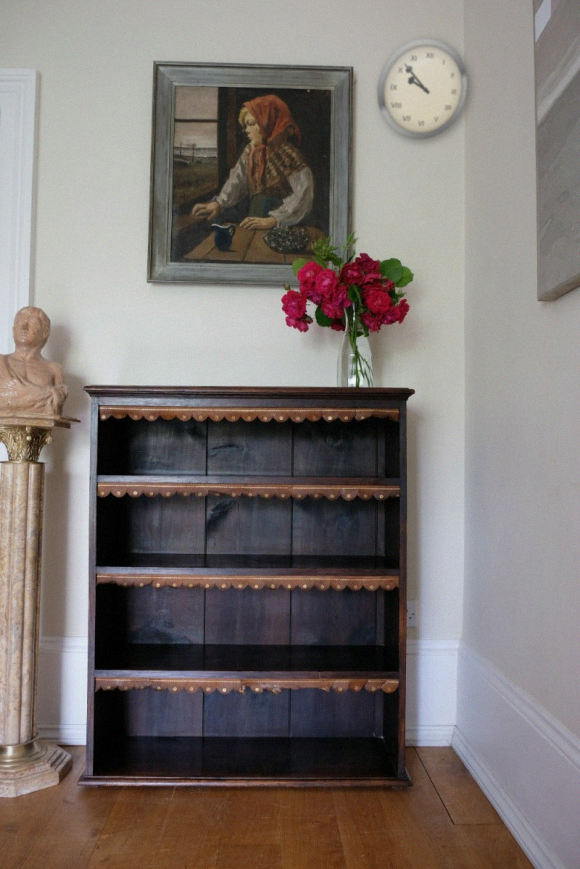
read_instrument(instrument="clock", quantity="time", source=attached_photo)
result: 9:52
